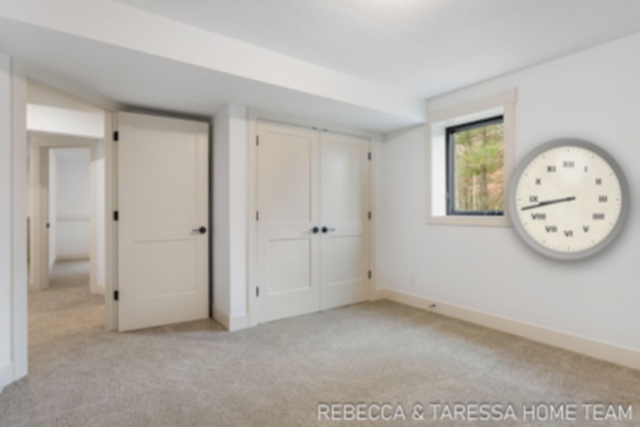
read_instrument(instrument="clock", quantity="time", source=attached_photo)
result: 8:43
